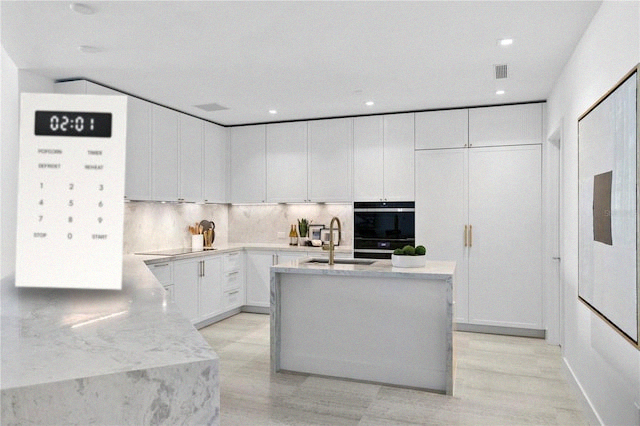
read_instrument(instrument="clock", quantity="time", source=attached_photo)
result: 2:01
